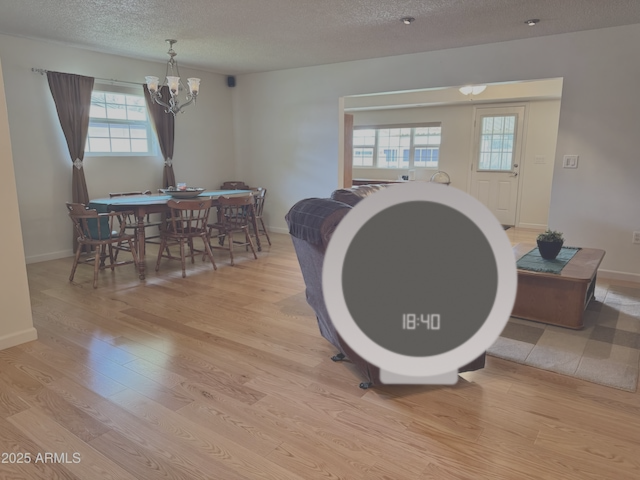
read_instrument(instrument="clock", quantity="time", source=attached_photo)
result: 18:40
